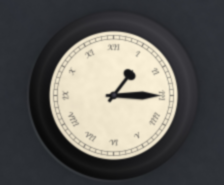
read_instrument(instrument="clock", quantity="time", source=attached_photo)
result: 1:15
